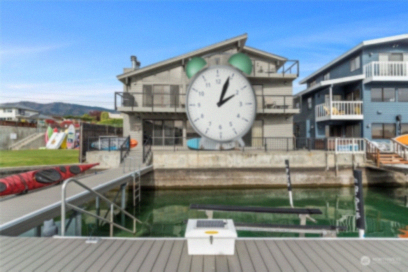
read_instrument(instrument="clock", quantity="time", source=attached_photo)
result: 2:04
